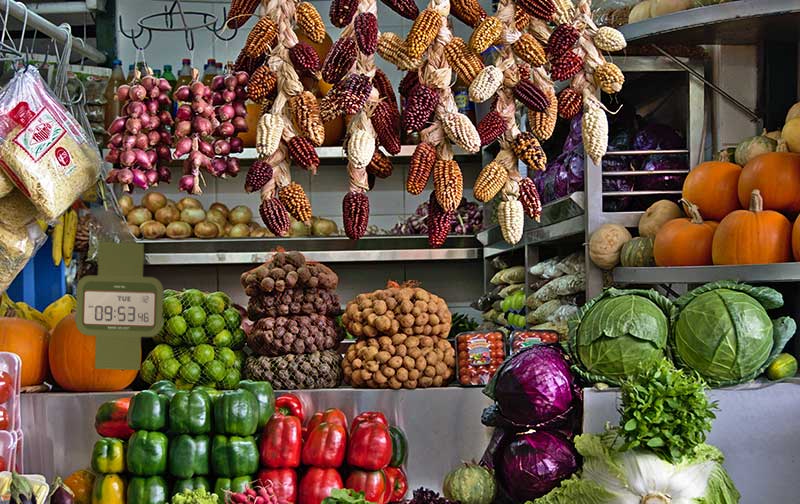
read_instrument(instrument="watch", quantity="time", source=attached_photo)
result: 9:53:46
